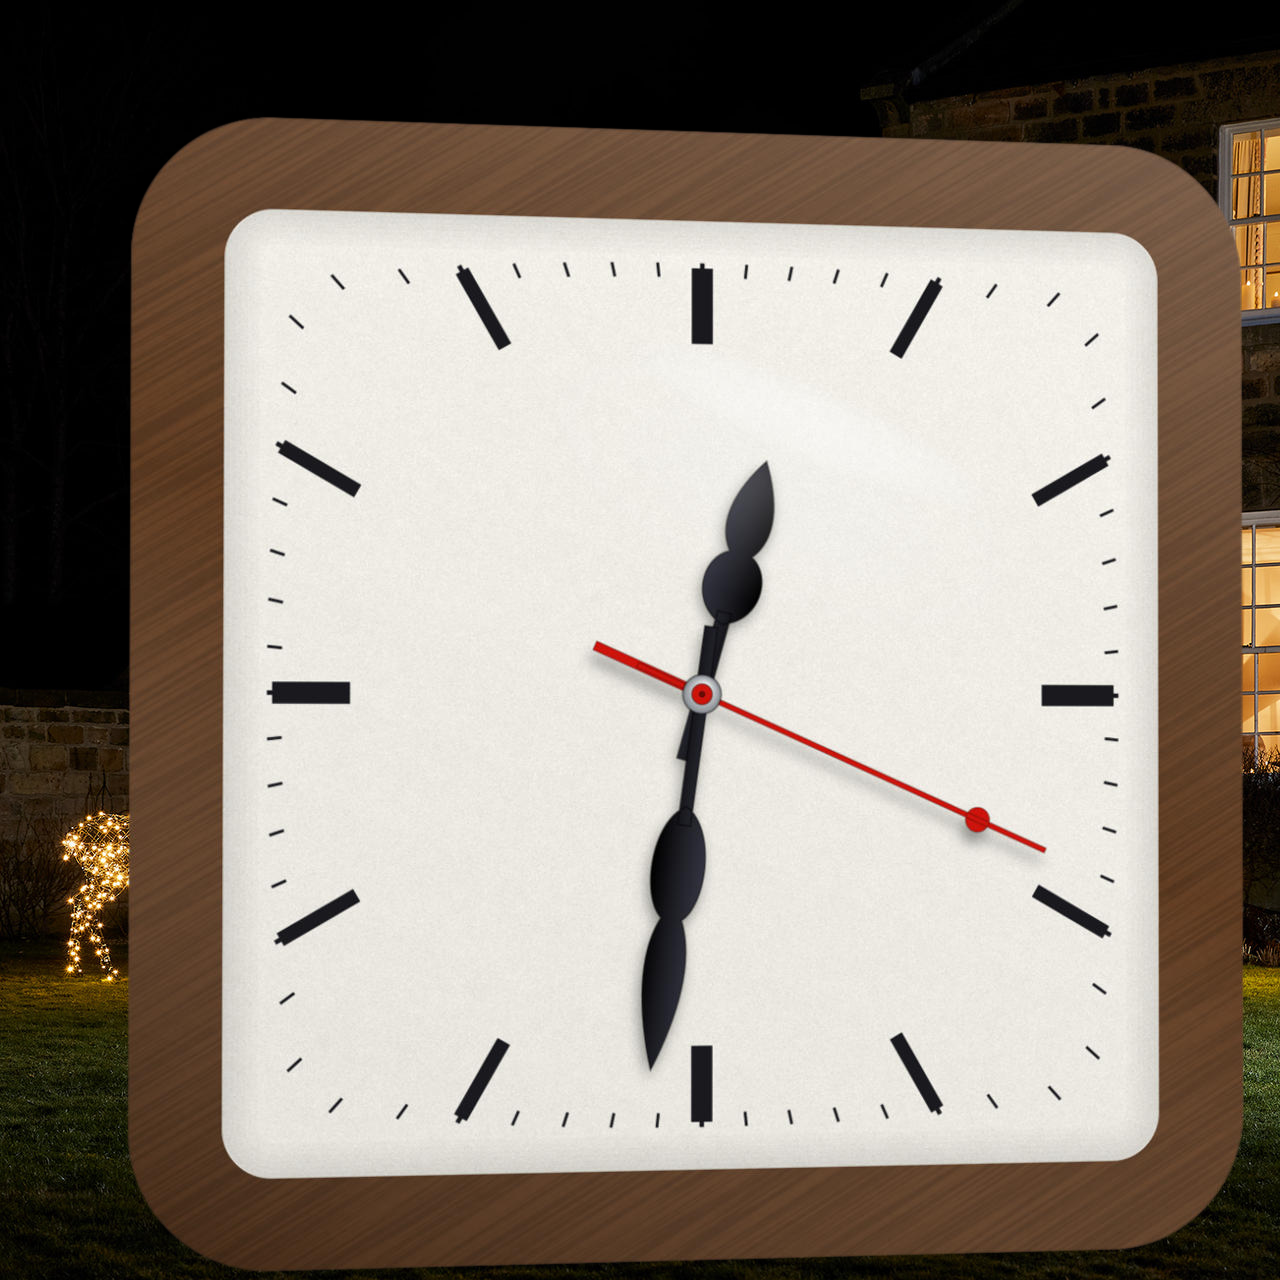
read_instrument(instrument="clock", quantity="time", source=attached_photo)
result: 12:31:19
